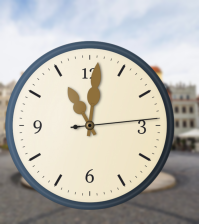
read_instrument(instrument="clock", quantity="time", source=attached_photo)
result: 11:01:14
